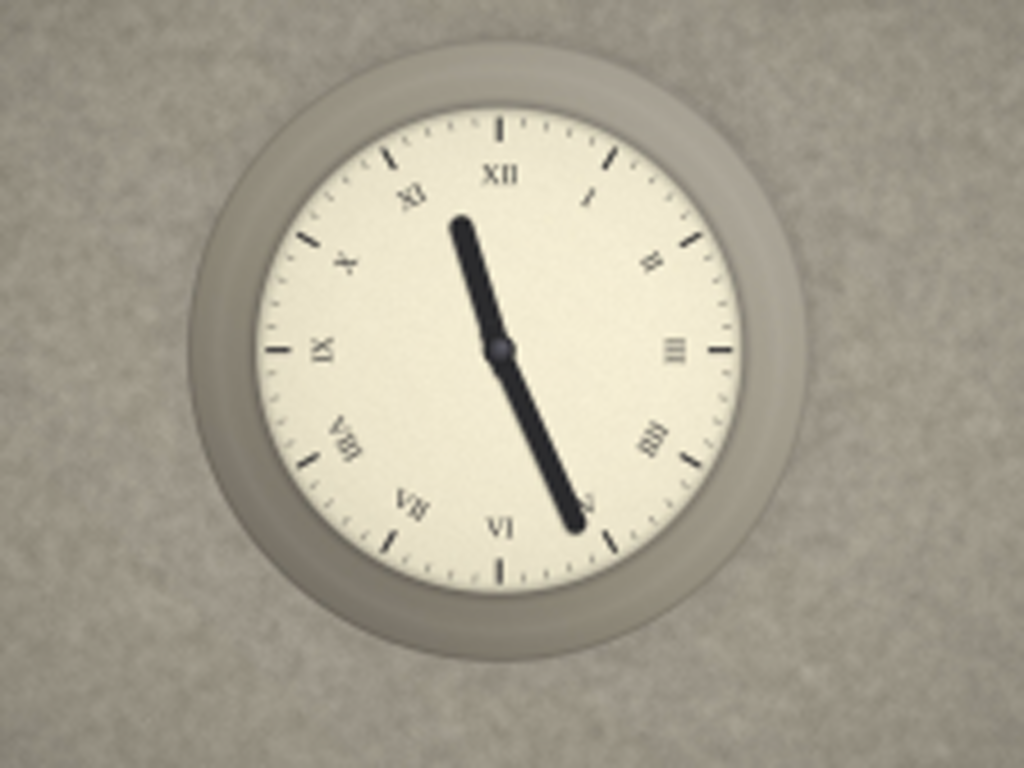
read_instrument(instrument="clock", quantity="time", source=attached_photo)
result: 11:26
